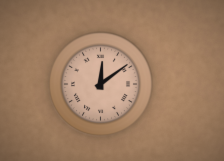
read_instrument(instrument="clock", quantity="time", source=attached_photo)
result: 12:09
